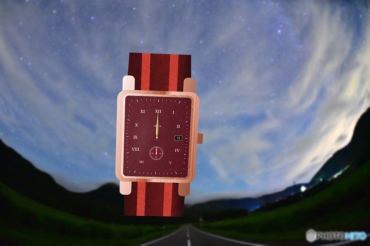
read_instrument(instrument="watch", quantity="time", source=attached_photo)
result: 12:00
